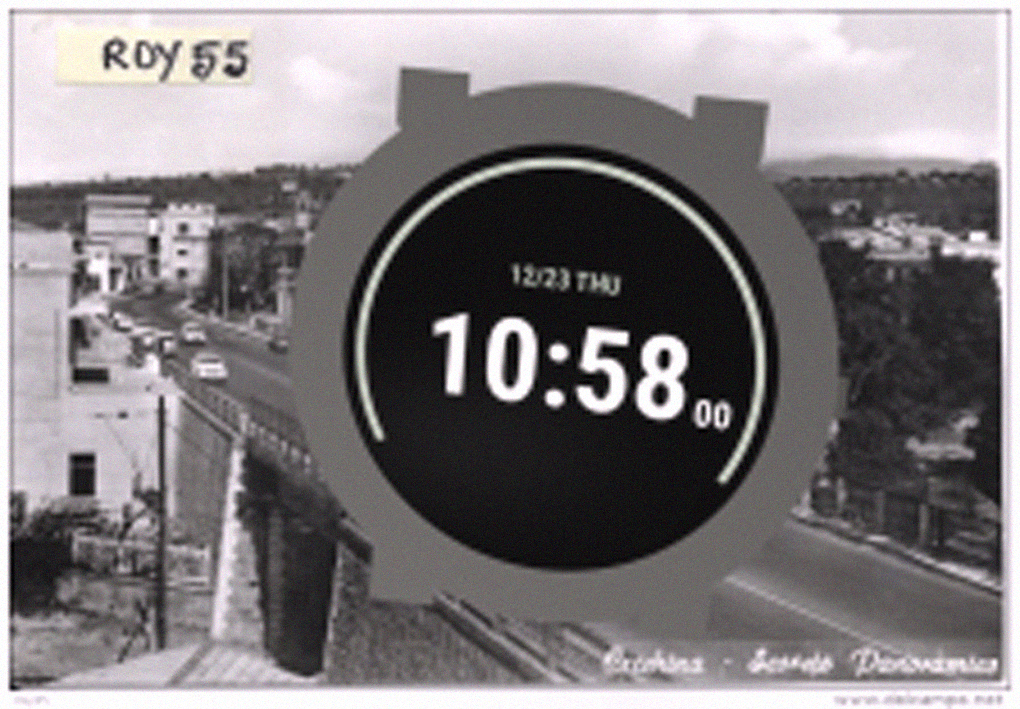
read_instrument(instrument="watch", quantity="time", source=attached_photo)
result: 10:58:00
